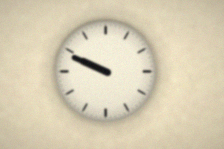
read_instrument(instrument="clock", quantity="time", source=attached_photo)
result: 9:49
